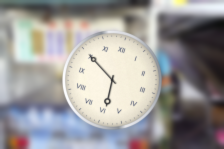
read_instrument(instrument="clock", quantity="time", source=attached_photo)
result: 5:50
